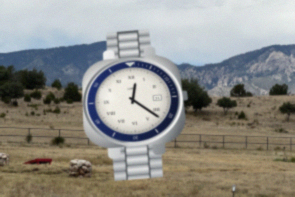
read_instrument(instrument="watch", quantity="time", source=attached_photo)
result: 12:22
